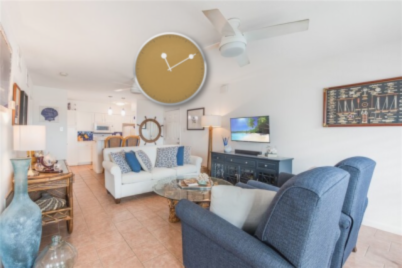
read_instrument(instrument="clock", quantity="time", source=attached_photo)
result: 11:10
